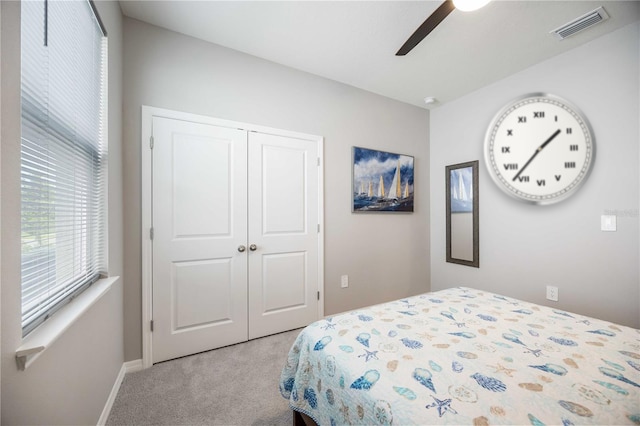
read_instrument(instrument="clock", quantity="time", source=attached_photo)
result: 1:37
